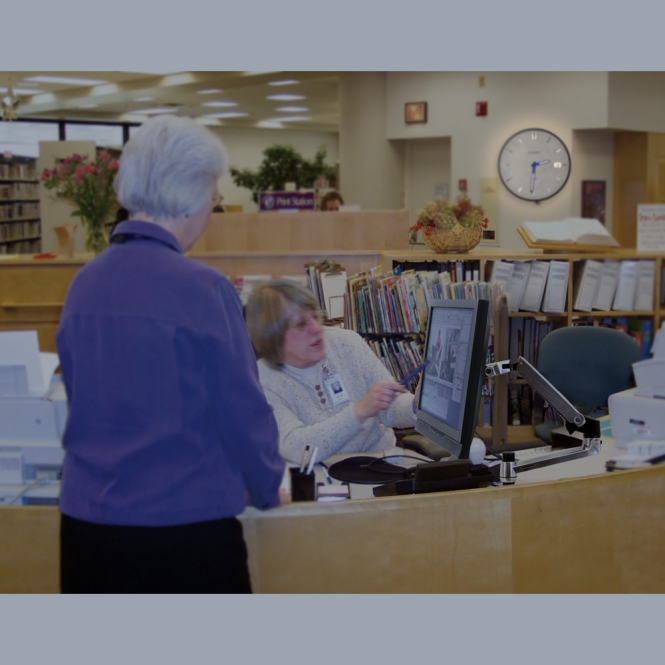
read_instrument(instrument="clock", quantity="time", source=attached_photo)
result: 2:31
